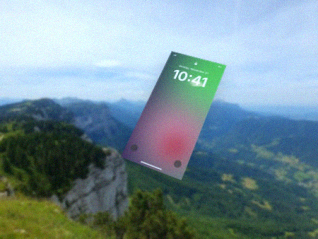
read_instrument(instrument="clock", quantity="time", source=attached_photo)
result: 10:41
